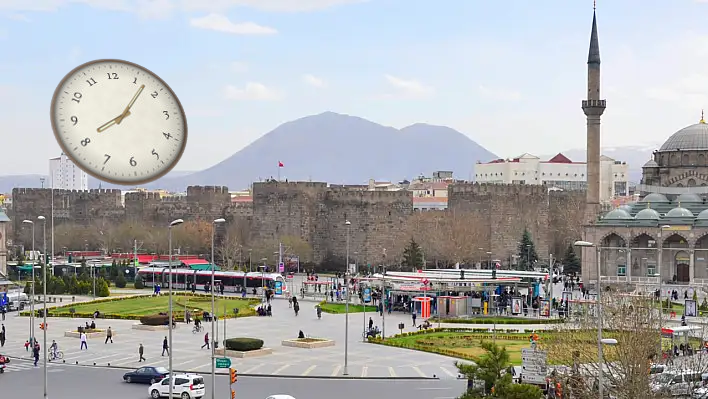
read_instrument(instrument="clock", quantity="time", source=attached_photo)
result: 8:07
